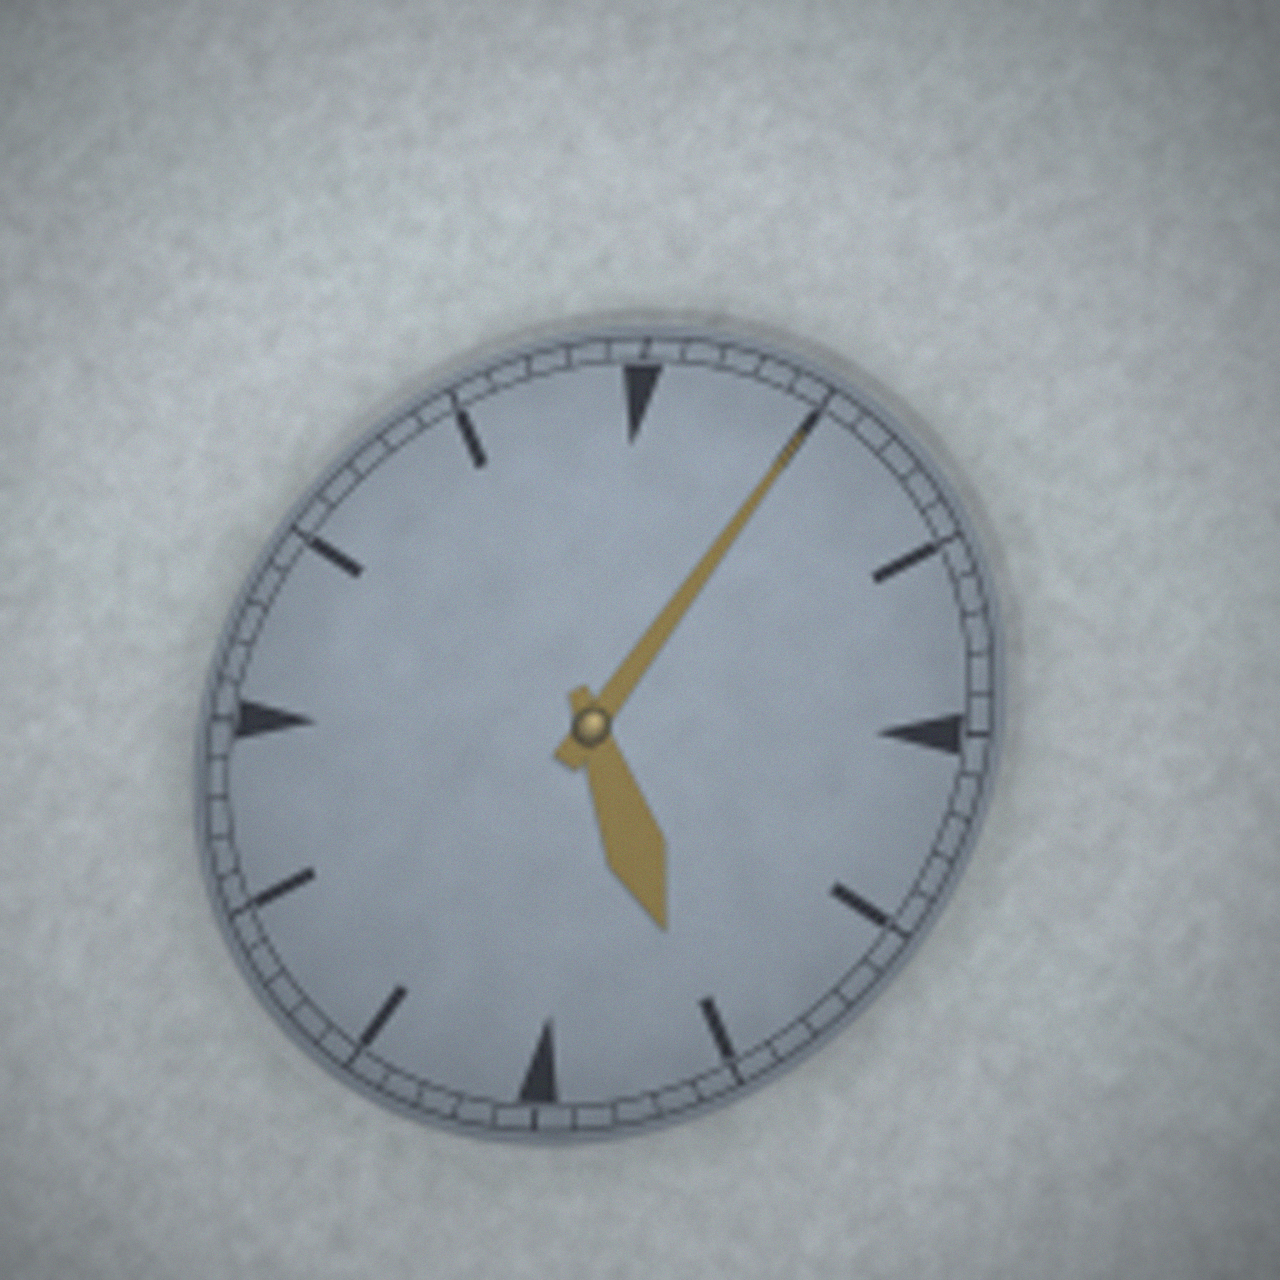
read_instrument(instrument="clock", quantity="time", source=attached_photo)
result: 5:05
